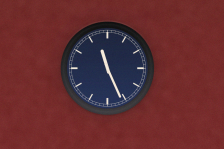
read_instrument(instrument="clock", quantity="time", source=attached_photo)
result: 11:26
